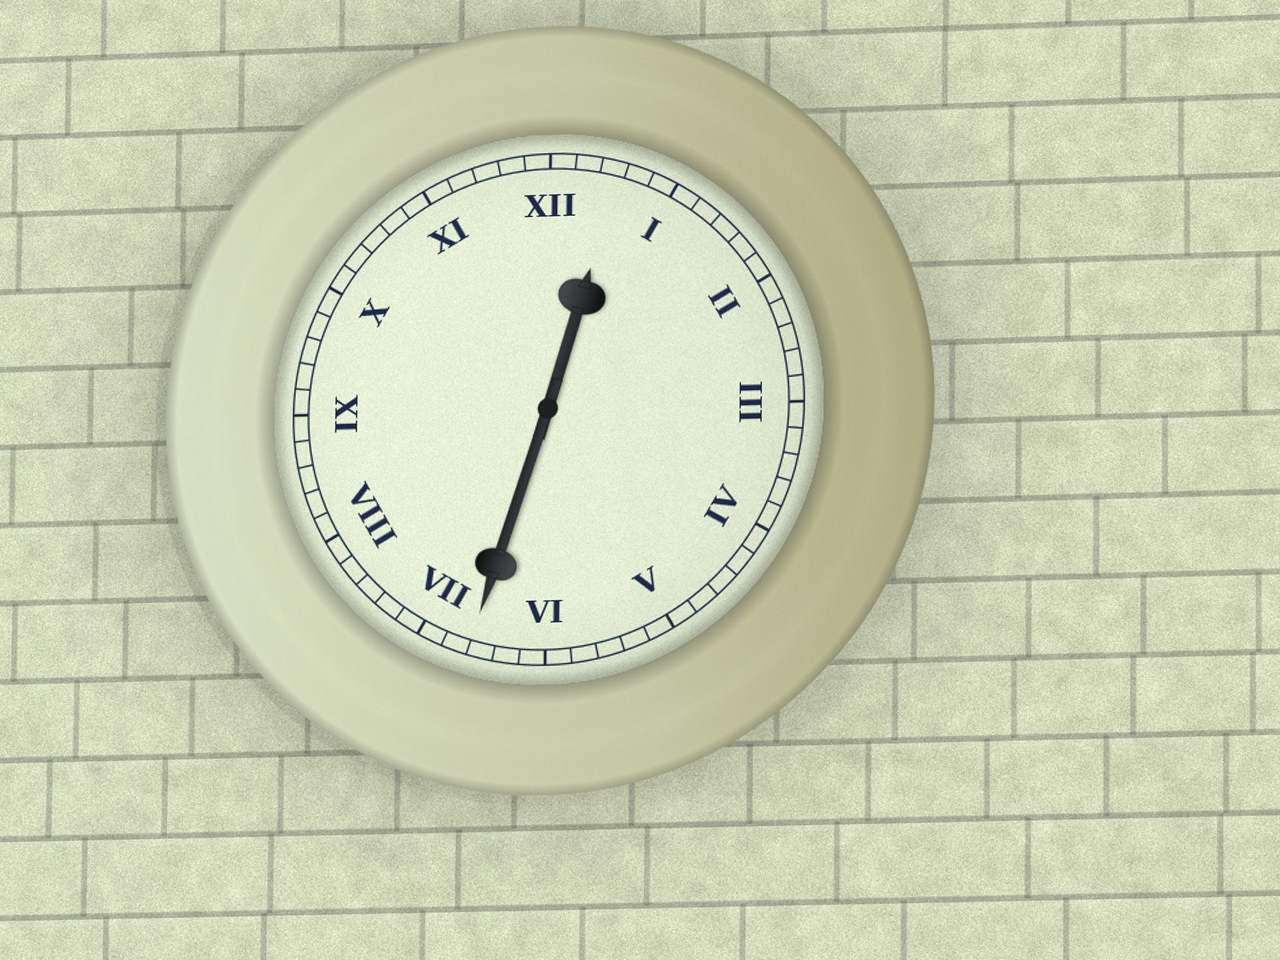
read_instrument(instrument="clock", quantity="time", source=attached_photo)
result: 12:33
